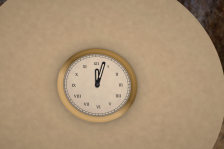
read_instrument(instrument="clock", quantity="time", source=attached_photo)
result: 12:03
